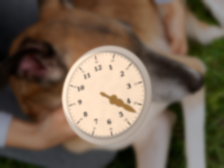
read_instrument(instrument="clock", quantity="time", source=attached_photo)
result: 4:22
